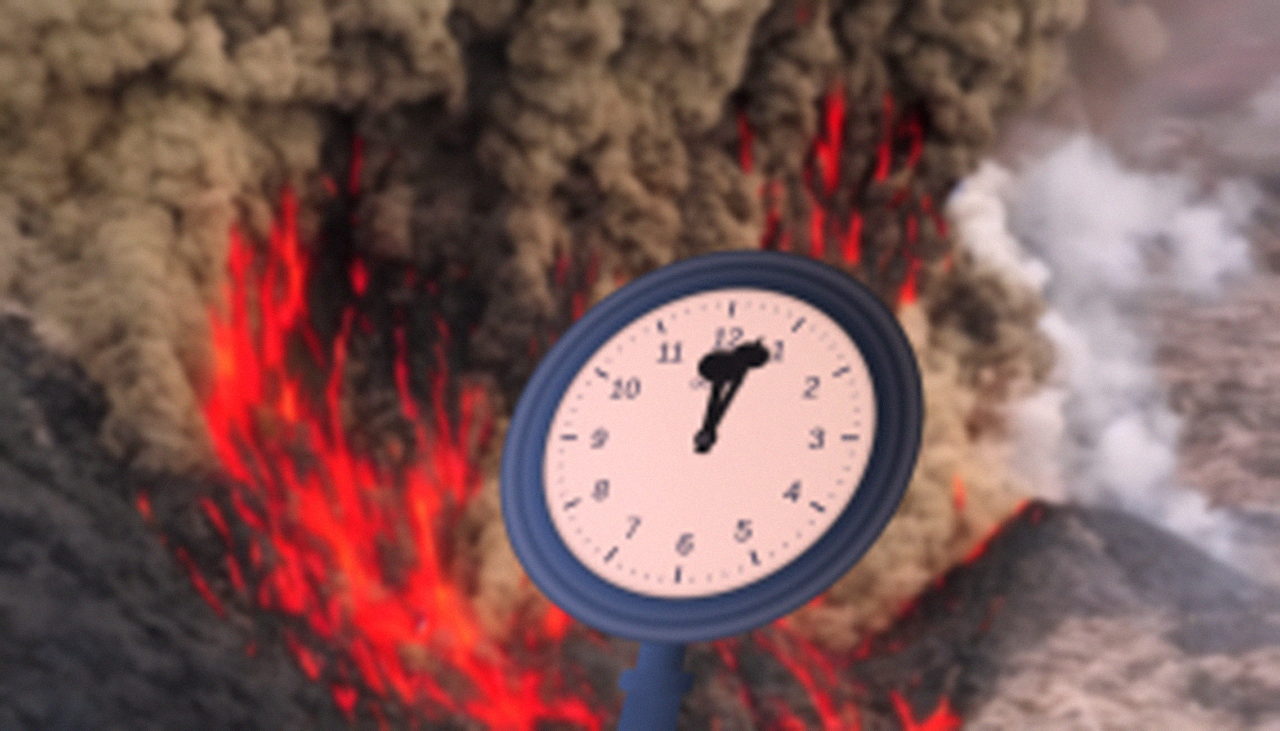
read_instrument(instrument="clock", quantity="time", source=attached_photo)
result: 12:03
